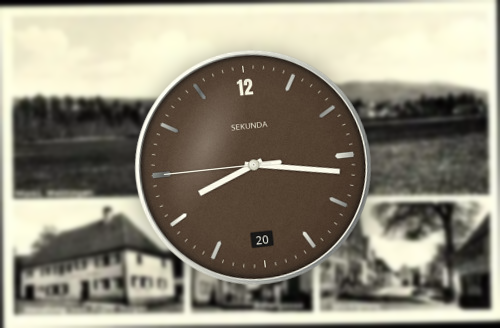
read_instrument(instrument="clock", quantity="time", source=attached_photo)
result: 8:16:45
